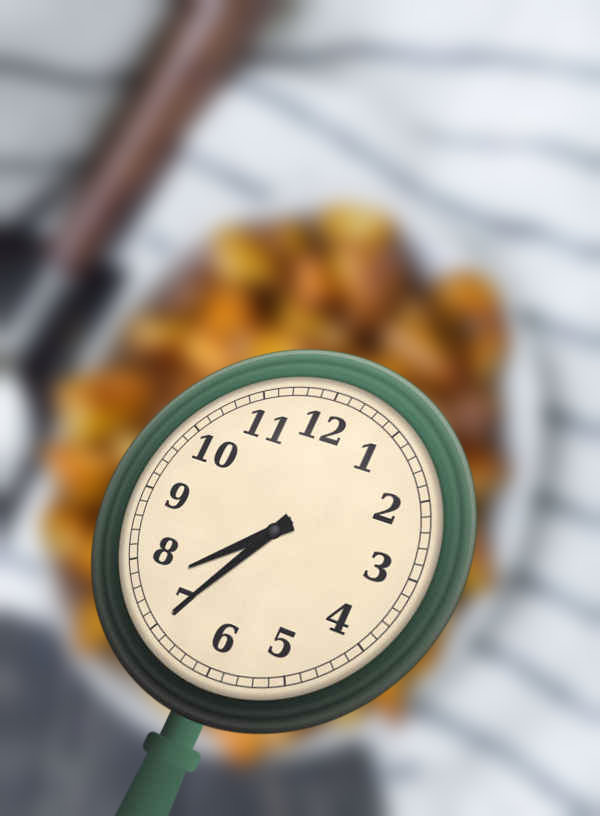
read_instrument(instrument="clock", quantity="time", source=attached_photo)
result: 7:35
